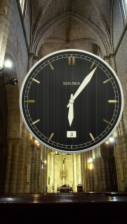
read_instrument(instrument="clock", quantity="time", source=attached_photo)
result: 6:06
